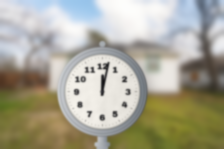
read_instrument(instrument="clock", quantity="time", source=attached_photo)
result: 12:02
